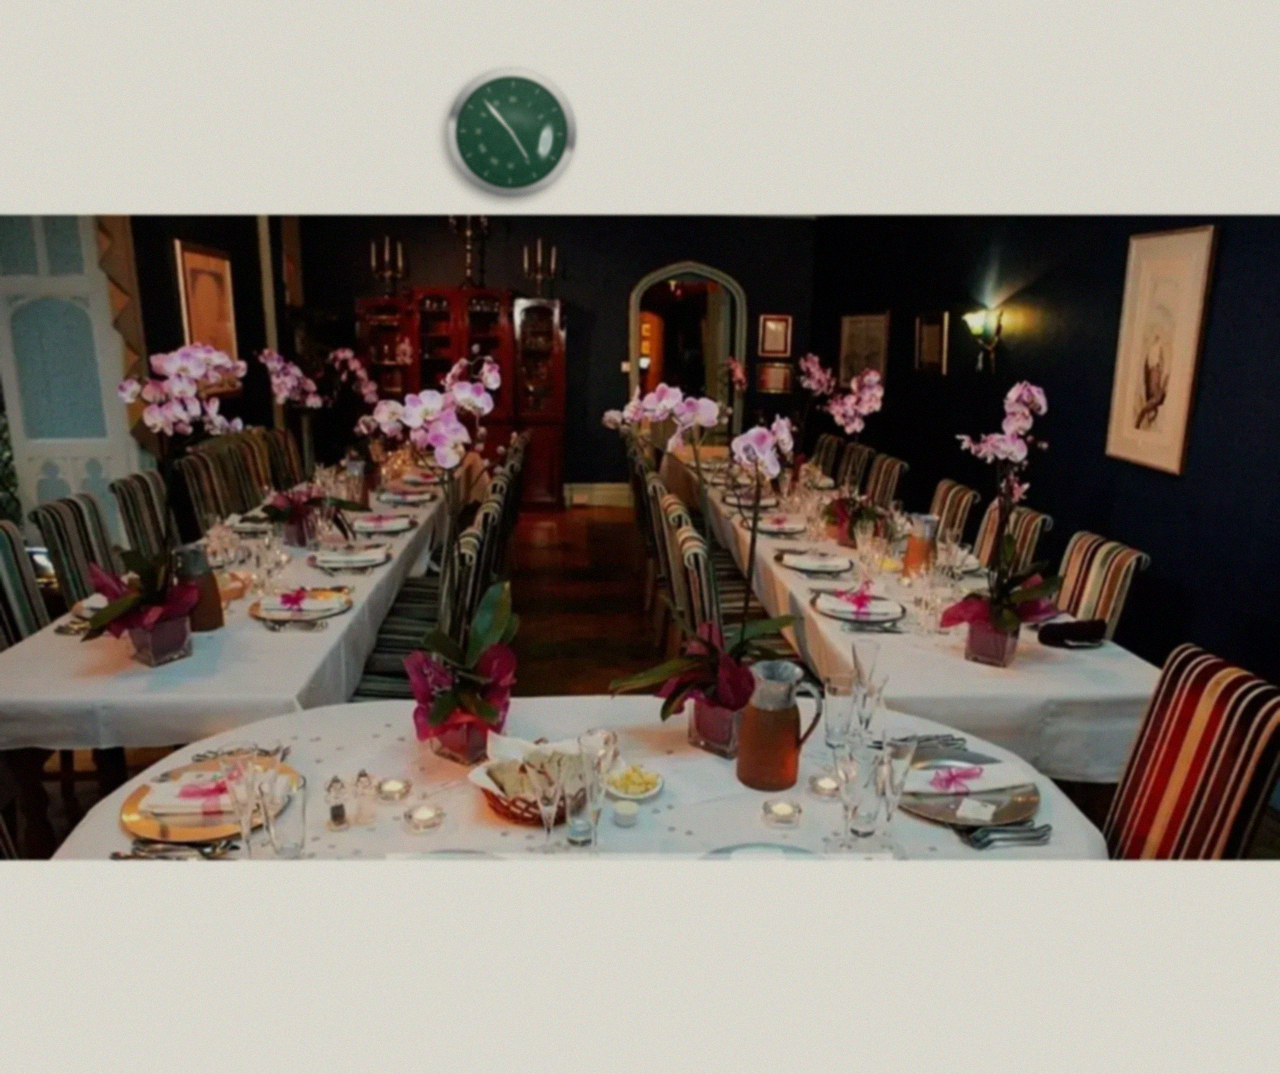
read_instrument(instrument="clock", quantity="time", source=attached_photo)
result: 4:53
